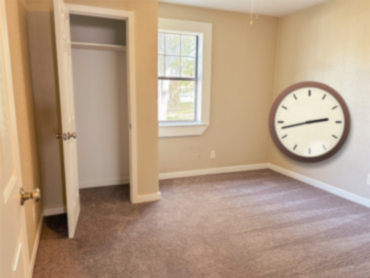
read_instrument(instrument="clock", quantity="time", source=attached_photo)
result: 2:43
